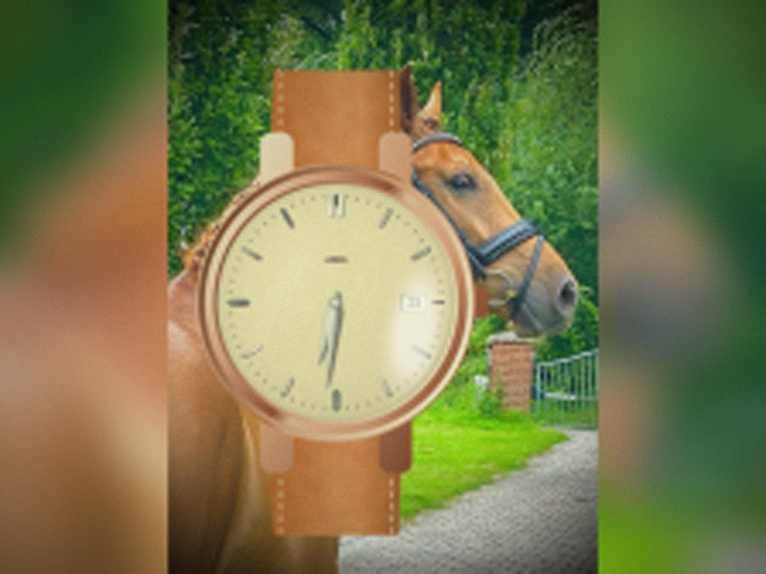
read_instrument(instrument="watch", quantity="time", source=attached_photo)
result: 6:31
